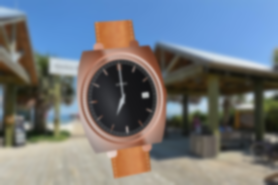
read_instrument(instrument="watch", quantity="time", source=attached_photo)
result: 7:00
